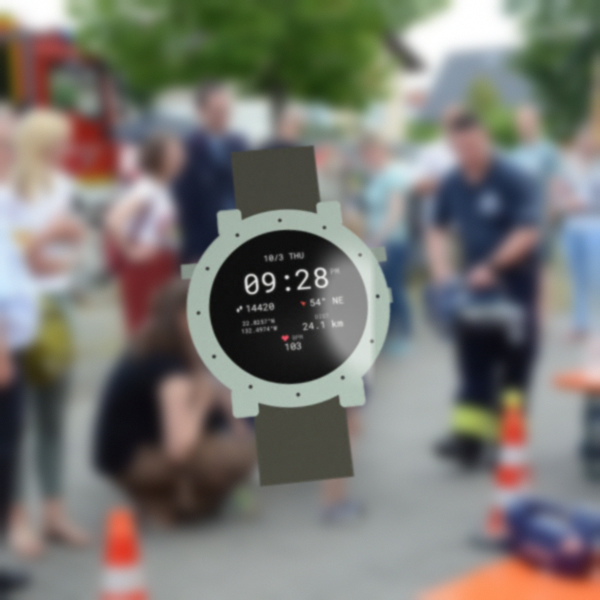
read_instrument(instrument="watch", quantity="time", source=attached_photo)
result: 9:28
